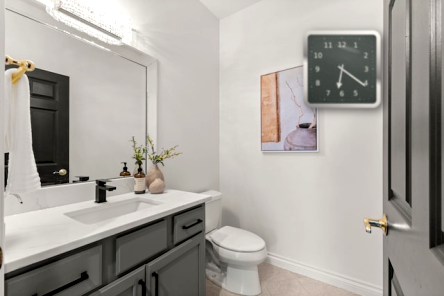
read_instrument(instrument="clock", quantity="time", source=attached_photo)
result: 6:21
